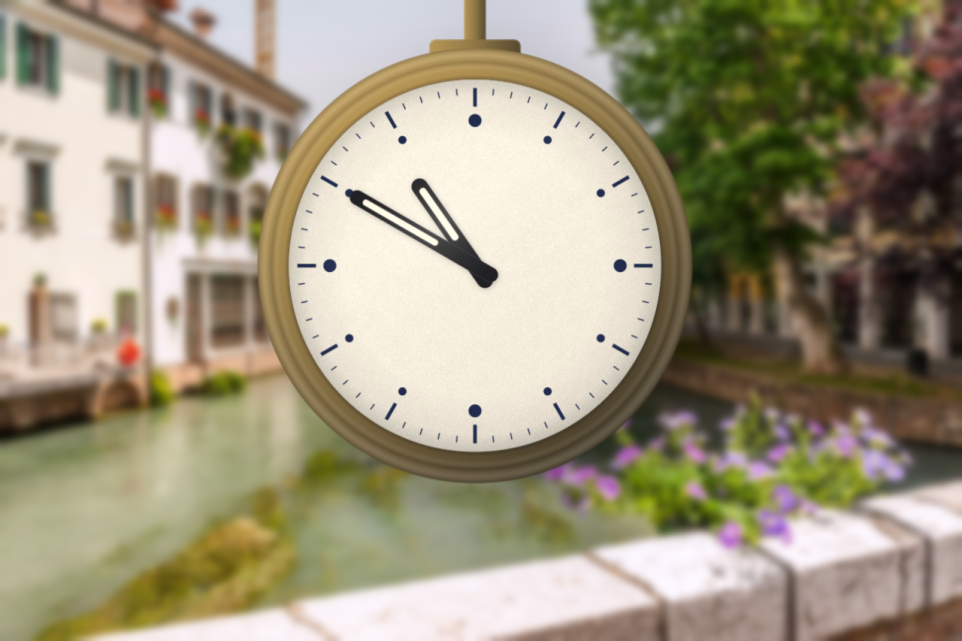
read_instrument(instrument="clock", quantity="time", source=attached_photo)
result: 10:50
